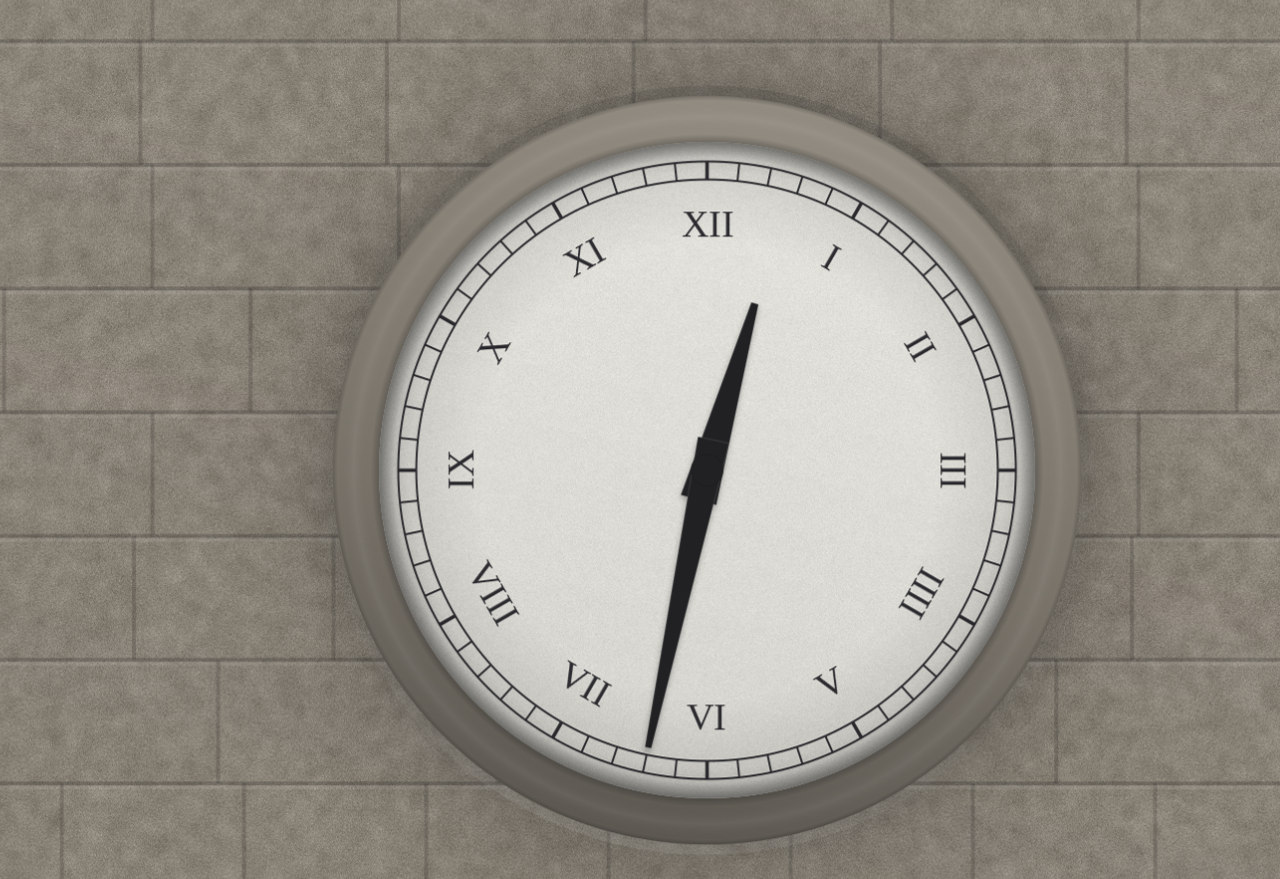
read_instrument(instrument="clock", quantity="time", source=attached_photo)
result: 12:32
